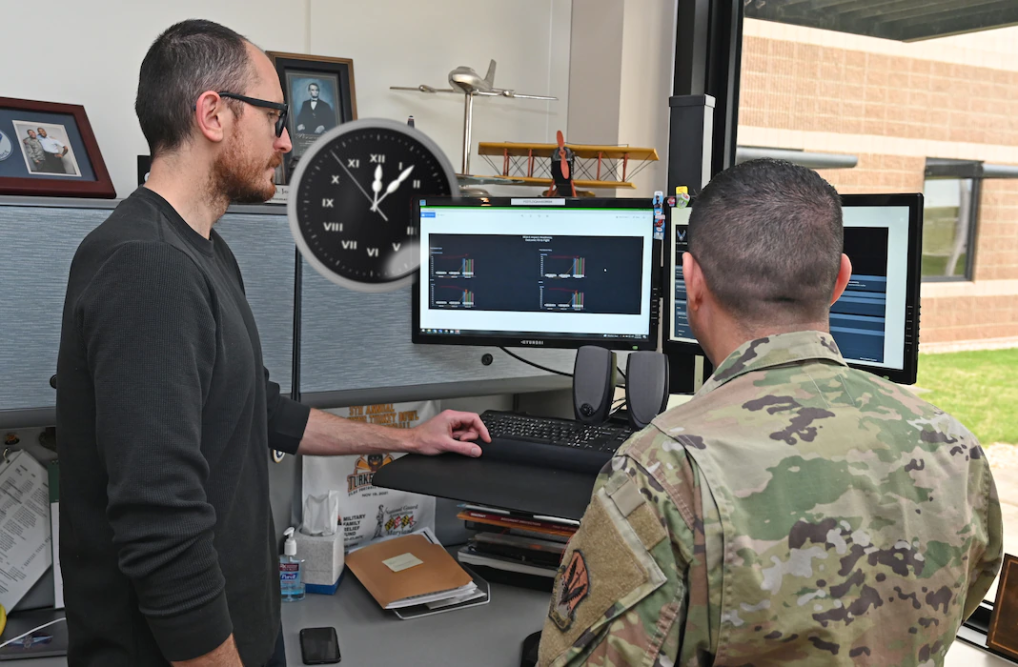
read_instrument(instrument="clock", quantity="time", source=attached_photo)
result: 12:06:53
